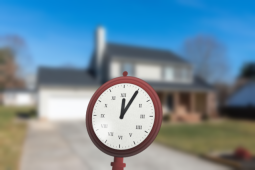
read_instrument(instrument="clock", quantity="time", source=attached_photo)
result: 12:05
